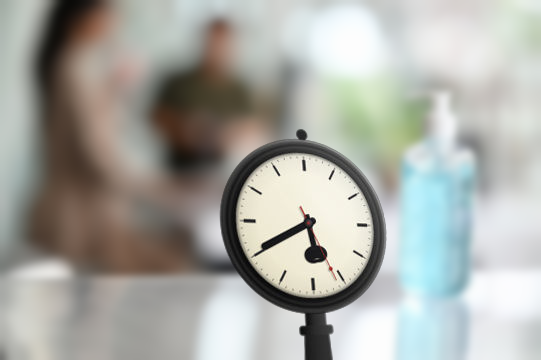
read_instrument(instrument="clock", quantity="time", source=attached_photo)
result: 5:40:26
